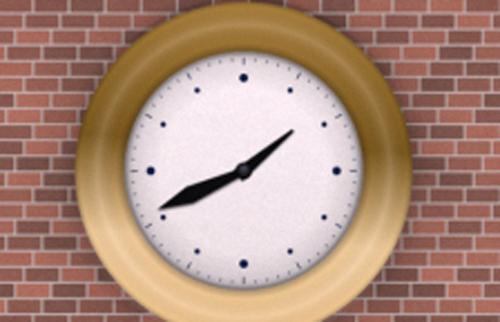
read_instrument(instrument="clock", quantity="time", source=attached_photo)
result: 1:41
